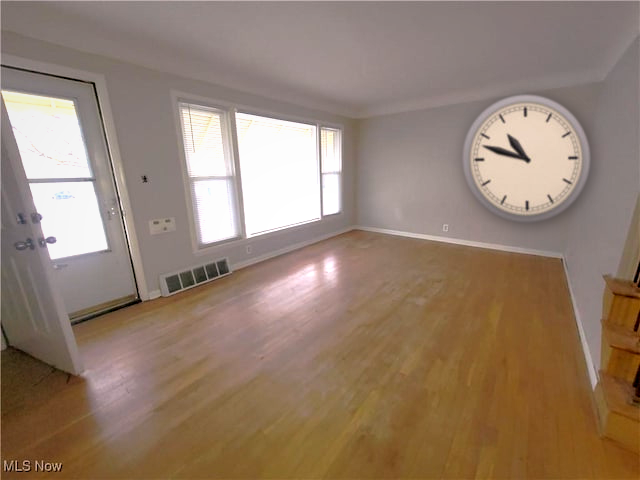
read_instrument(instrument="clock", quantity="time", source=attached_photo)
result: 10:48
